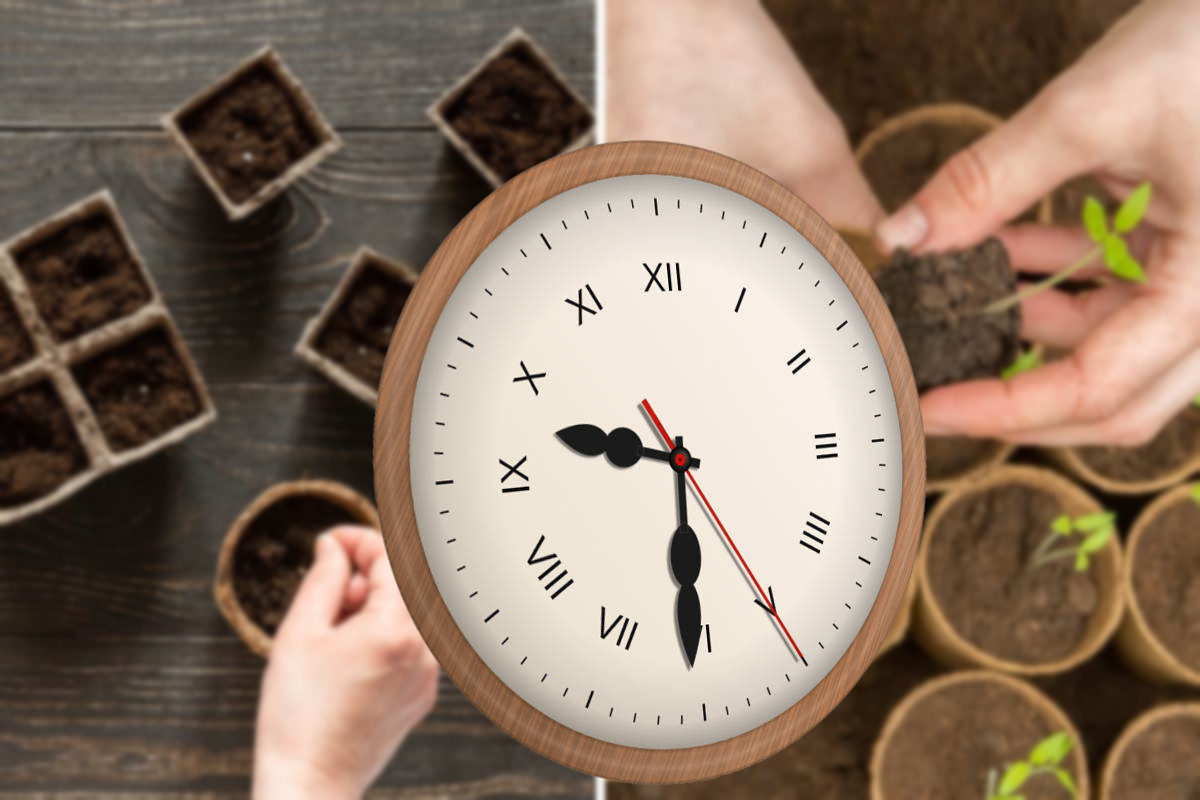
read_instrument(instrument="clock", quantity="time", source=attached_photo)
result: 9:30:25
